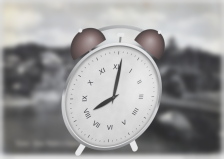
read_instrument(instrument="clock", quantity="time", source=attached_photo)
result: 8:01
